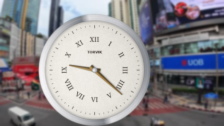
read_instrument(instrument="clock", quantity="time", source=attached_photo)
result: 9:22
